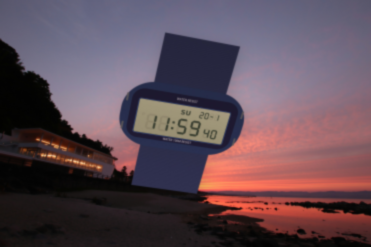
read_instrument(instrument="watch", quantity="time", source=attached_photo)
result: 11:59:40
